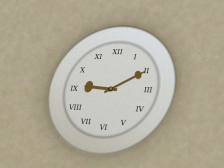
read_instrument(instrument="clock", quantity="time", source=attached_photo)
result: 9:10
